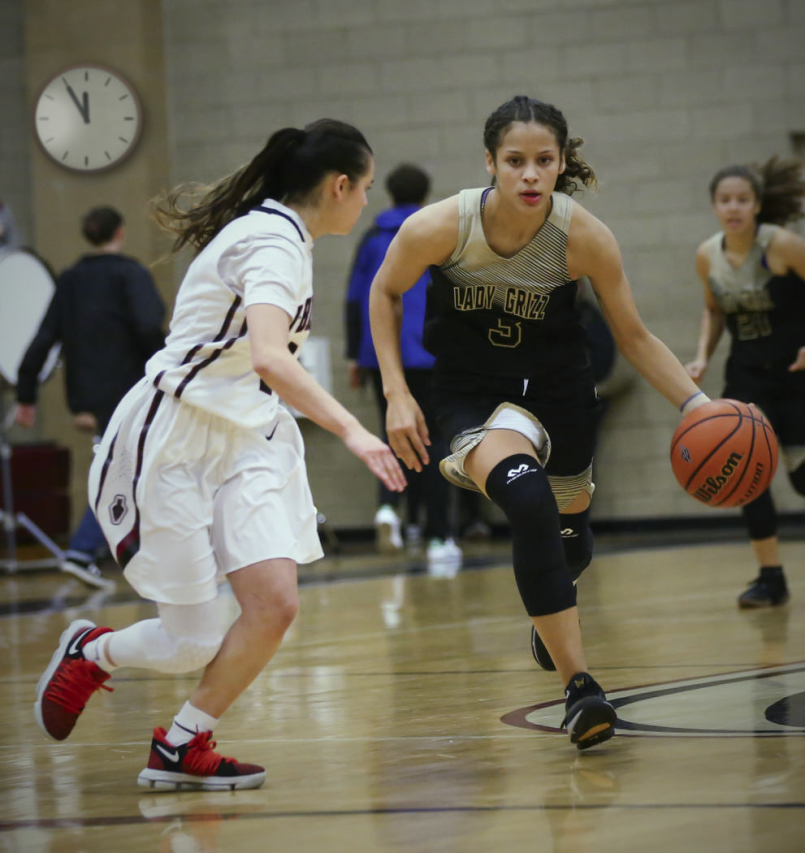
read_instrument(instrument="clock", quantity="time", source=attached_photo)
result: 11:55
